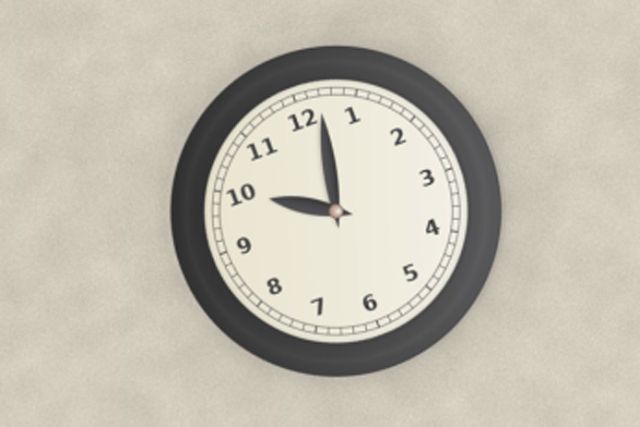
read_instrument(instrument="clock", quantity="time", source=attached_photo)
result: 10:02
